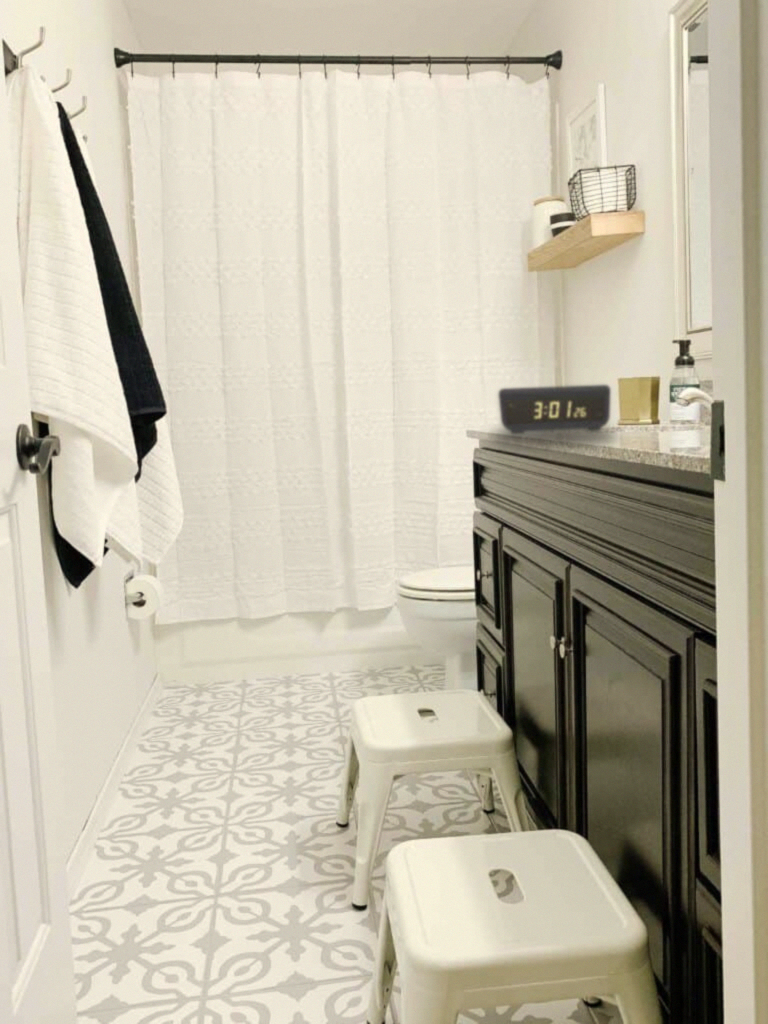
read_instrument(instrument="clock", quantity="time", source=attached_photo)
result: 3:01
